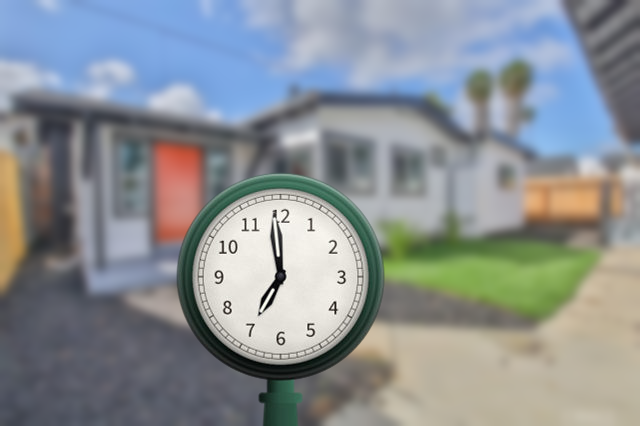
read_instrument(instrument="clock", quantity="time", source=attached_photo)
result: 6:59
